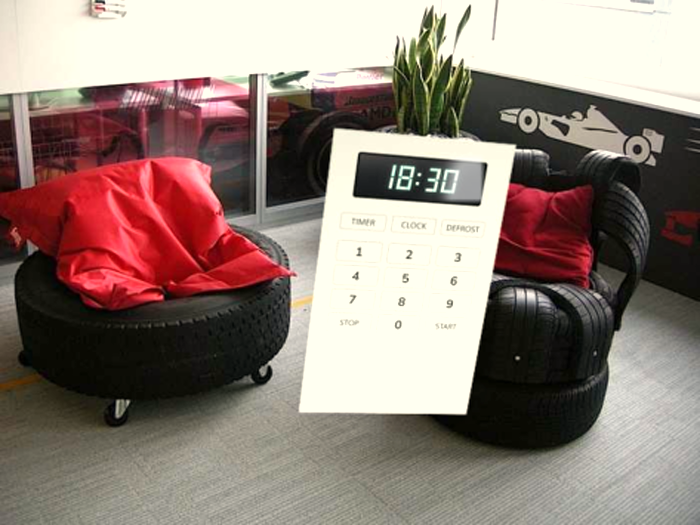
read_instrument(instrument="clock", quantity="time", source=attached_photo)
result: 18:30
